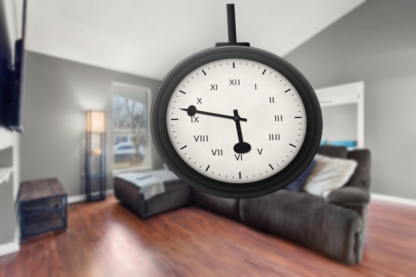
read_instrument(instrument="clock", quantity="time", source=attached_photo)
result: 5:47
